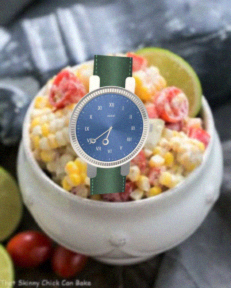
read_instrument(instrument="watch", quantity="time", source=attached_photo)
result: 6:39
